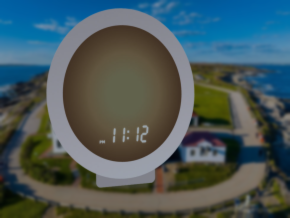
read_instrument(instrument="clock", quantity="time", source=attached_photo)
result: 11:12
